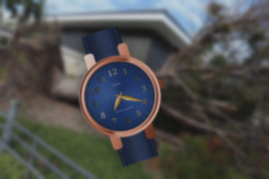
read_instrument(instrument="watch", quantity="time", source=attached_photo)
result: 7:20
